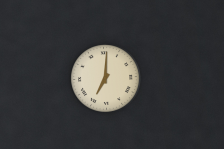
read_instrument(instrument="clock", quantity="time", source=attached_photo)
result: 7:01
